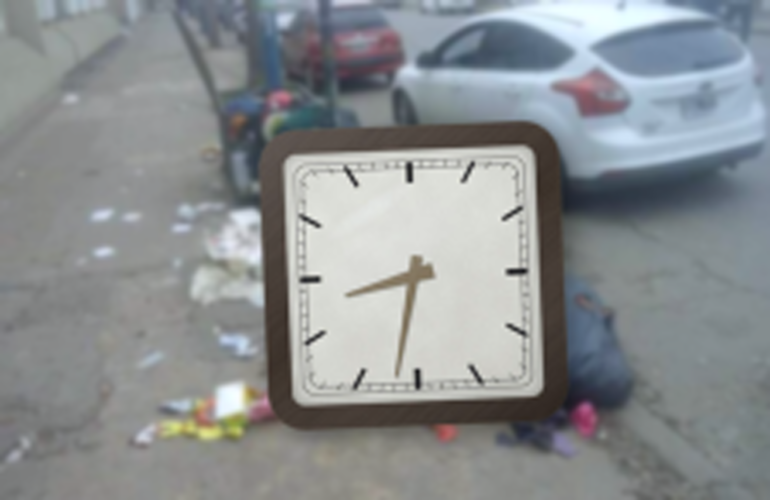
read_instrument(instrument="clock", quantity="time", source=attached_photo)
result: 8:32
